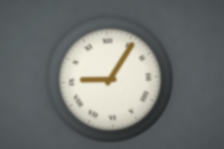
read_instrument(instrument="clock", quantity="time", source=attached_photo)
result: 9:06
